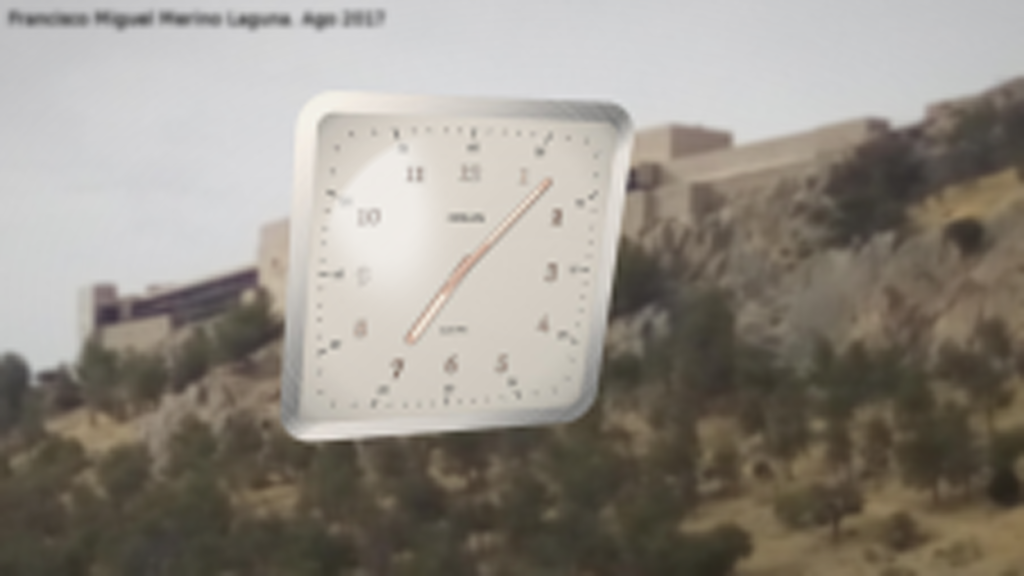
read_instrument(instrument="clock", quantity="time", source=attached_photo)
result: 7:07
